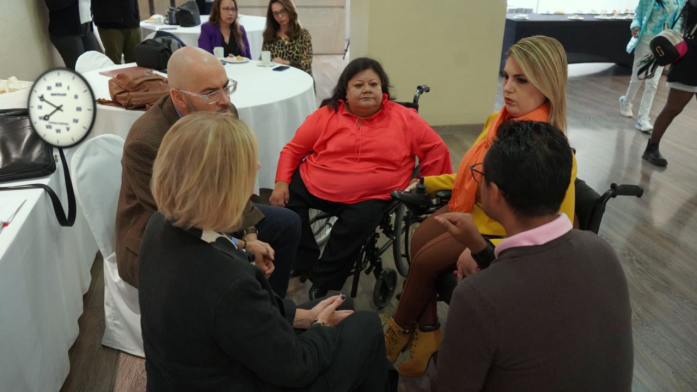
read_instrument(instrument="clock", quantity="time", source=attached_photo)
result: 7:49
